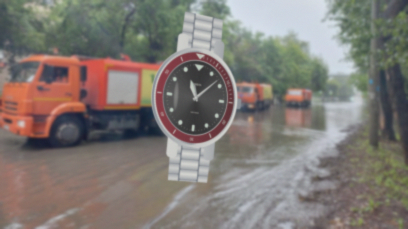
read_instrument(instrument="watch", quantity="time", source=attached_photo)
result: 11:08
